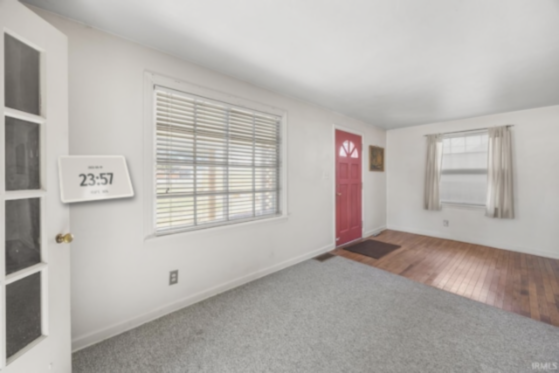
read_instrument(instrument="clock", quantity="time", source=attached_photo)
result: 23:57
